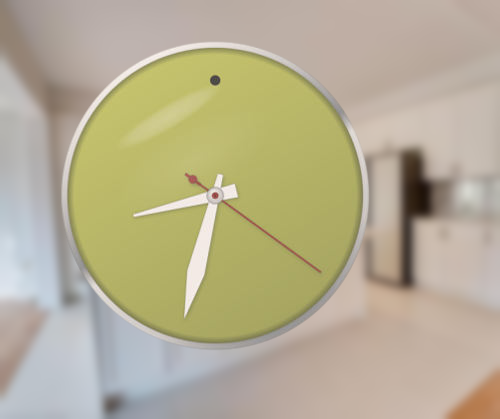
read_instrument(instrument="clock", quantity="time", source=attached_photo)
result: 8:32:21
